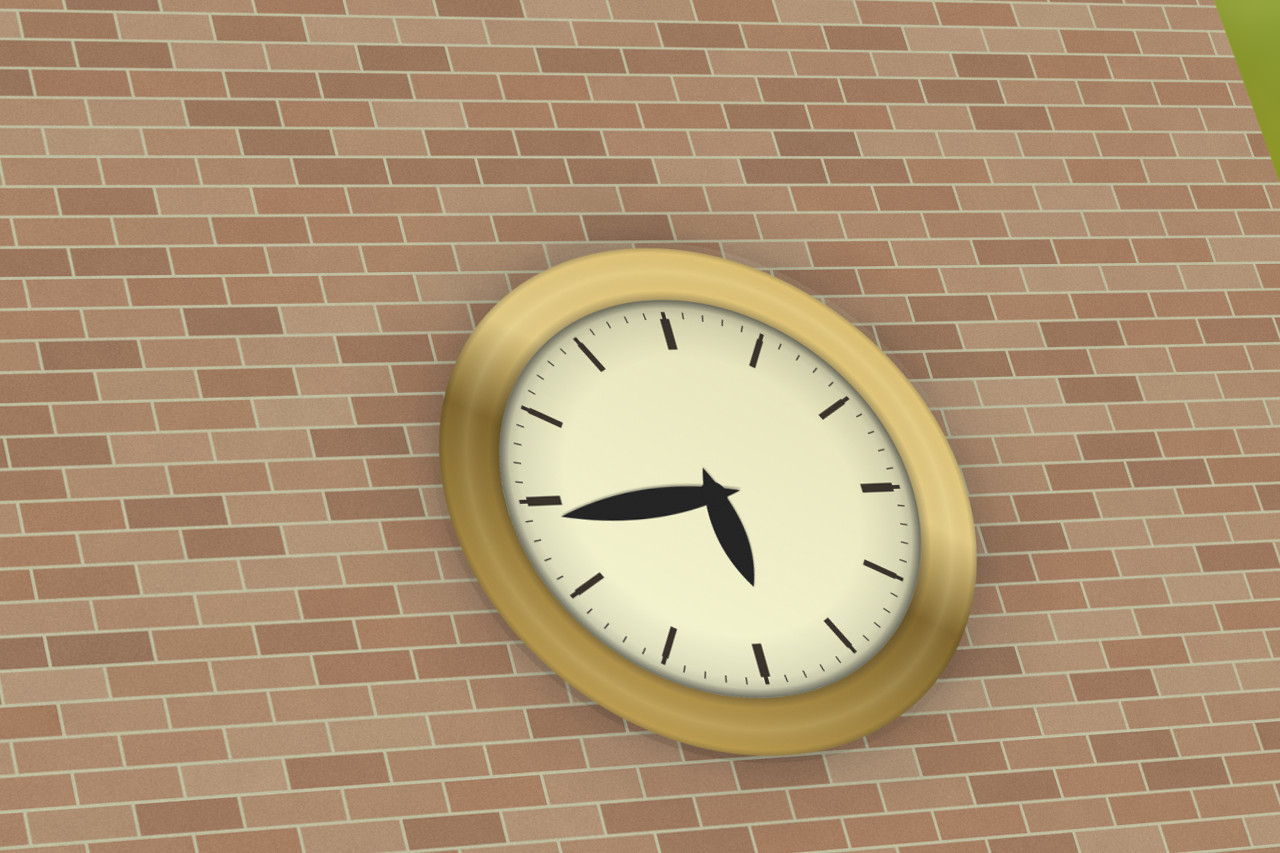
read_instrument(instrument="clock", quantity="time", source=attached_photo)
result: 5:44
